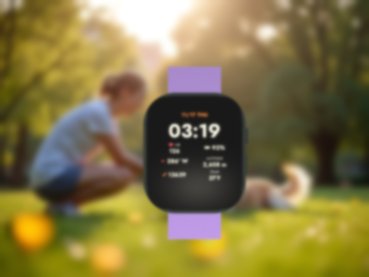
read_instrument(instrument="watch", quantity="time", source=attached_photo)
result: 3:19
